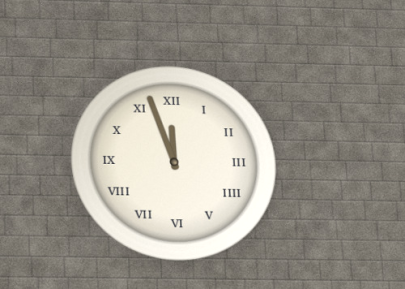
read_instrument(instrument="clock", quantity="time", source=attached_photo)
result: 11:57
